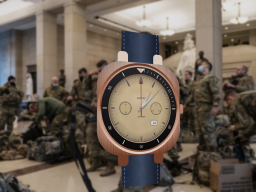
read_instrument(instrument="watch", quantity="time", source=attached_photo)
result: 1:08
